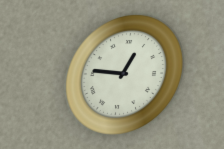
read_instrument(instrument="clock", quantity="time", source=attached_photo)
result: 12:46
